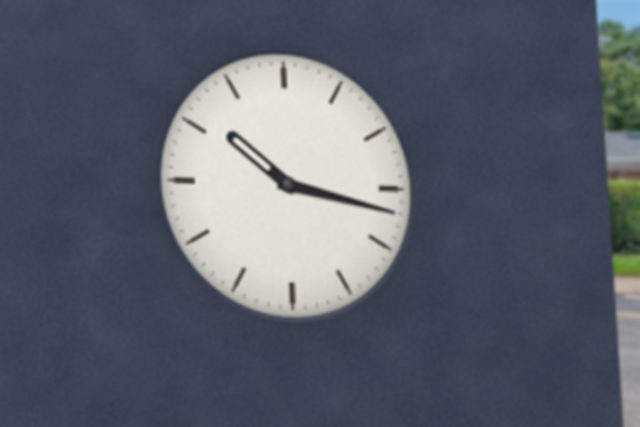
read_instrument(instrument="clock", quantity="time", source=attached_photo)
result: 10:17
